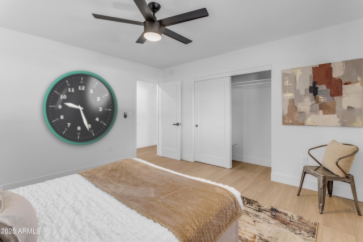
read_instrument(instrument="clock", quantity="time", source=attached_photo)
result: 9:26
